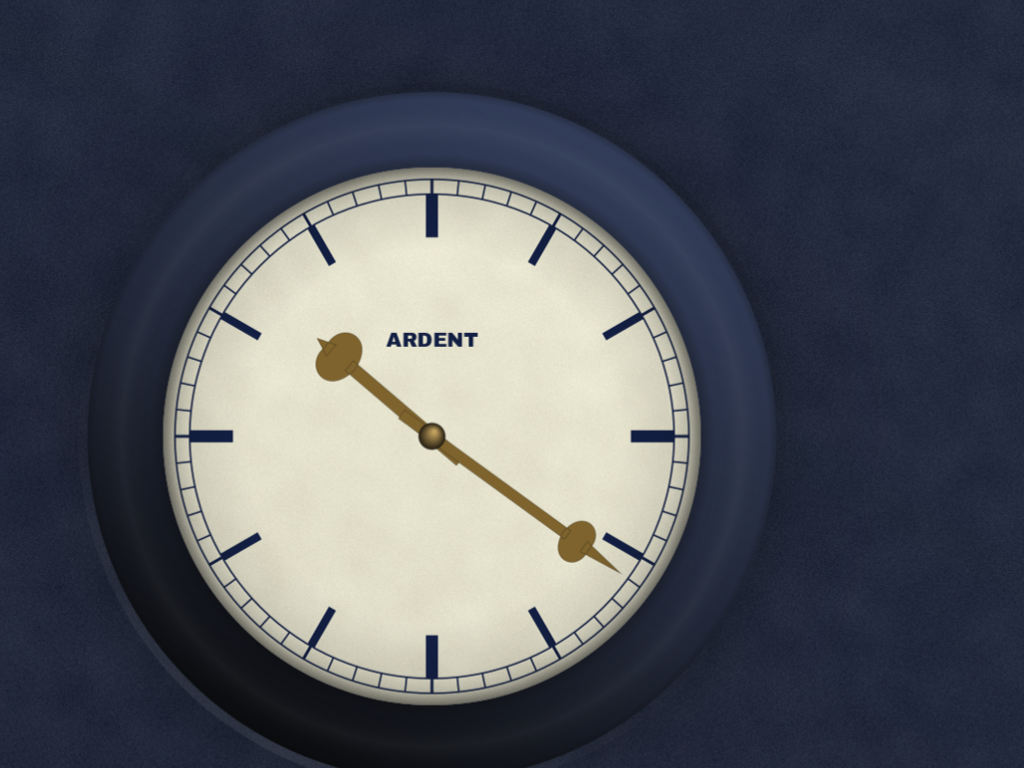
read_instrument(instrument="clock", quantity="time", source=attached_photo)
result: 10:21
